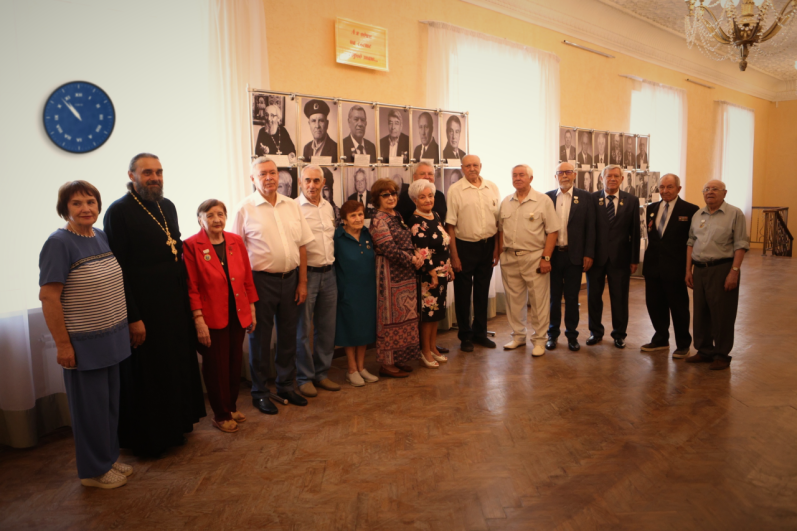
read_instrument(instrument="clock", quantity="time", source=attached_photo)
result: 10:53
